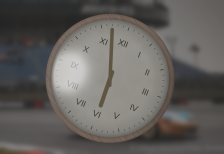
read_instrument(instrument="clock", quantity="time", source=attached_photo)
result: 5:57
